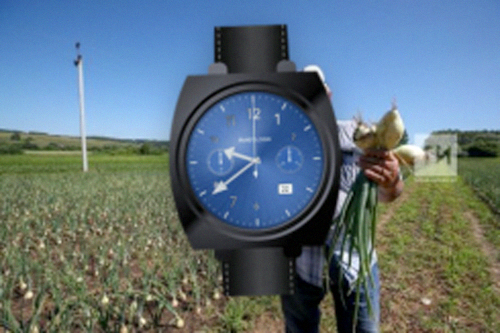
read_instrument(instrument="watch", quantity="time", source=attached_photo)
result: 9:39
